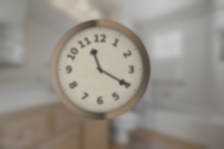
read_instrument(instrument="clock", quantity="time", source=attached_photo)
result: 11:20
